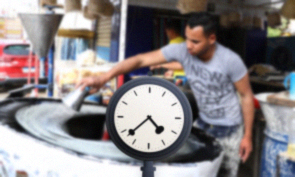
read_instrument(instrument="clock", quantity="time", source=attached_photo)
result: 4:38
